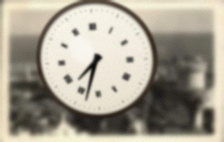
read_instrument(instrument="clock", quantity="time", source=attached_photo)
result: 7:33
